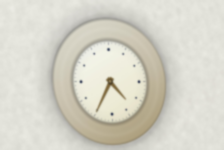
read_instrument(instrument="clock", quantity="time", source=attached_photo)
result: 4:35
